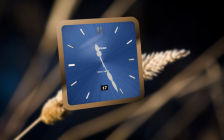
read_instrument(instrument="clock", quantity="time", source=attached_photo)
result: 11:26
